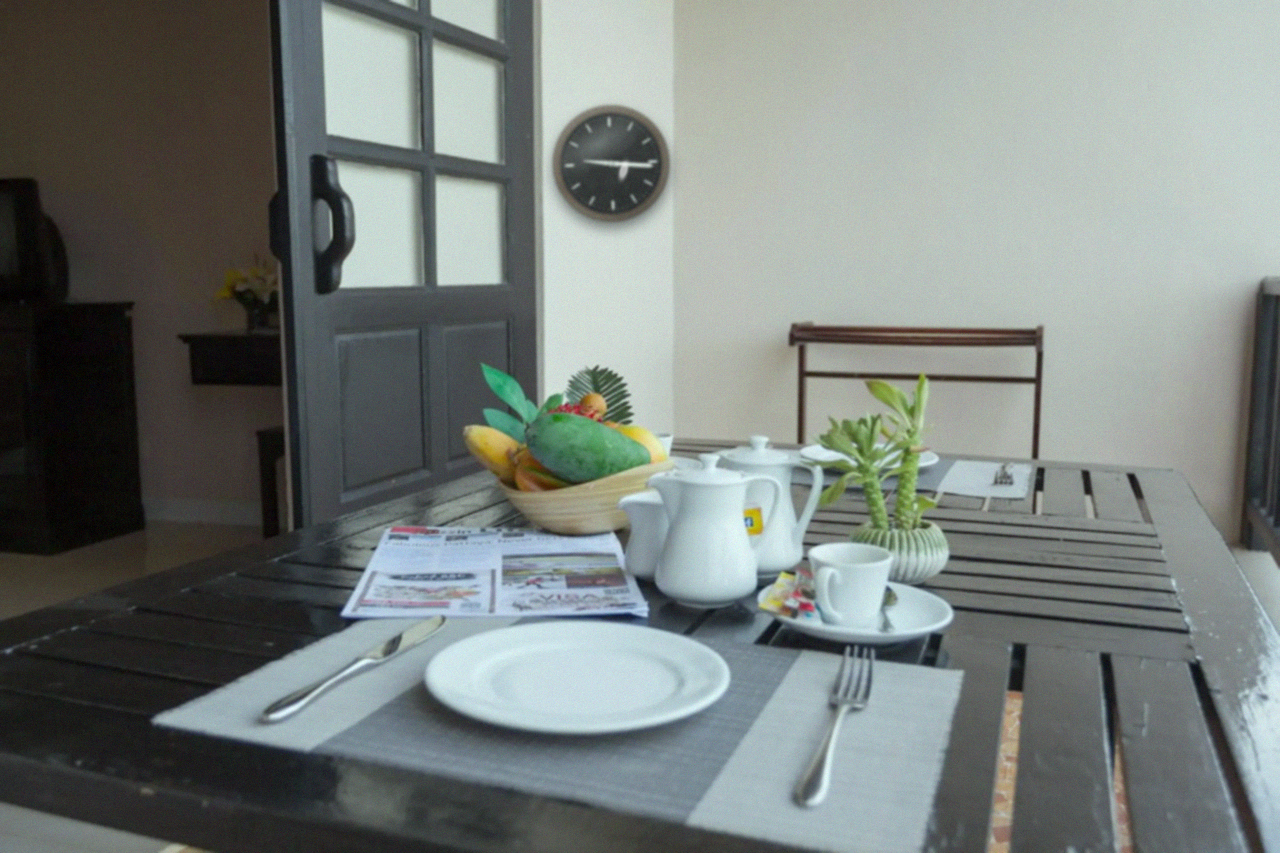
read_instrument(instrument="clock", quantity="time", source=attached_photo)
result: 9:16
